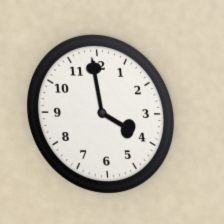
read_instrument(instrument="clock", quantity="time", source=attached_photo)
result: 3:59
